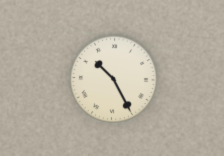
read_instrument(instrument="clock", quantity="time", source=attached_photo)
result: 10:25
